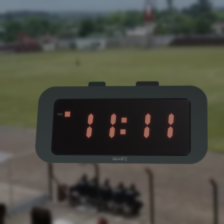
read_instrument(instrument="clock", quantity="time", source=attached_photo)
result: 11:11
